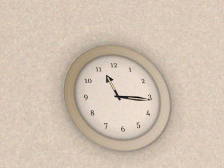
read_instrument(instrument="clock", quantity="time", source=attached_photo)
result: 11:16
